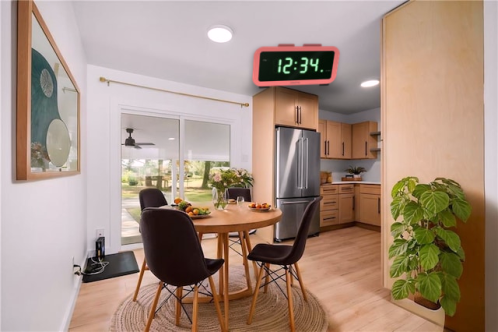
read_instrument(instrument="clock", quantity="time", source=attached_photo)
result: 12:34
